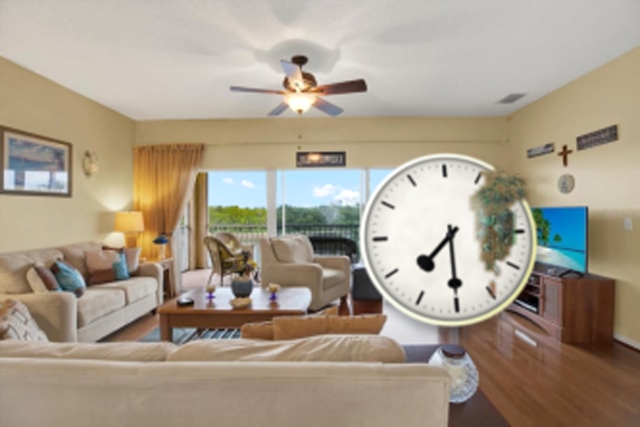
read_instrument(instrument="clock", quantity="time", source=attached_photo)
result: 7:30
